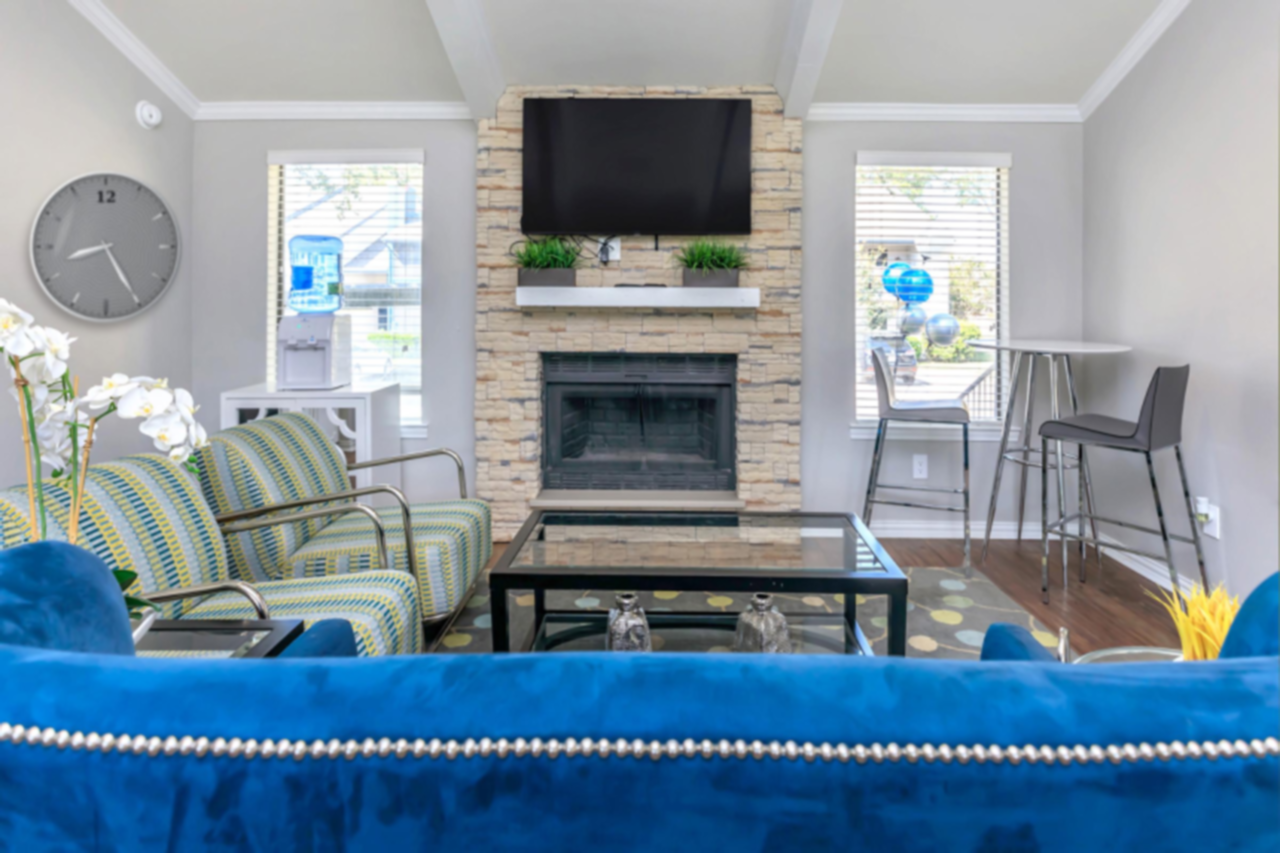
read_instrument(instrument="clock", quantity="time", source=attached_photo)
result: 8:25
